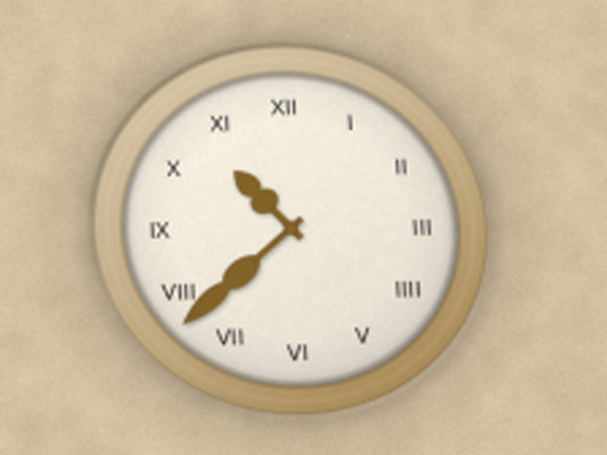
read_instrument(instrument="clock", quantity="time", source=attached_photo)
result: 10:38
